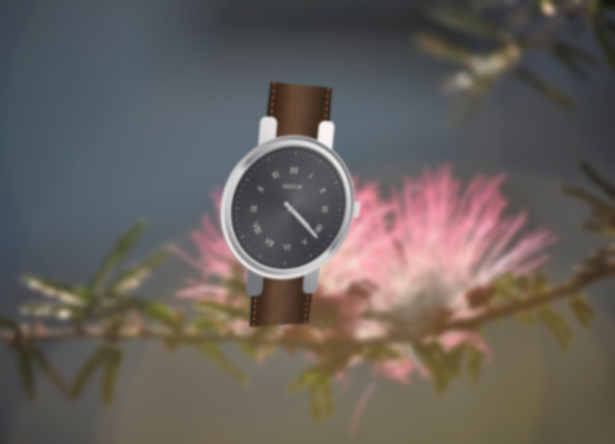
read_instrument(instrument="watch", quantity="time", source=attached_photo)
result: 4:22
